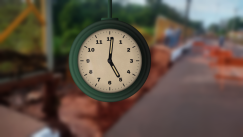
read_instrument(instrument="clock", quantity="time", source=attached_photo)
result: 5:01
